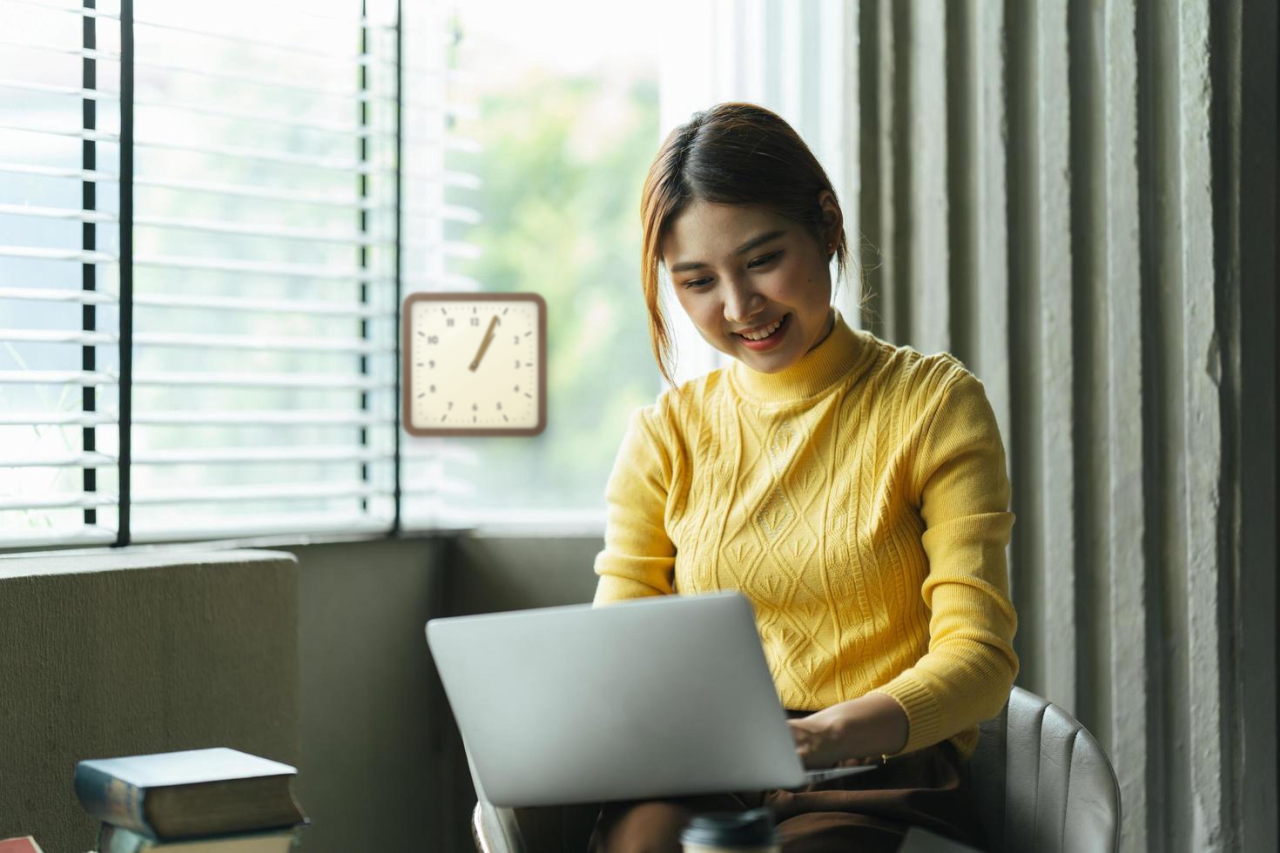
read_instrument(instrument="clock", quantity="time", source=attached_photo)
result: 1:04
